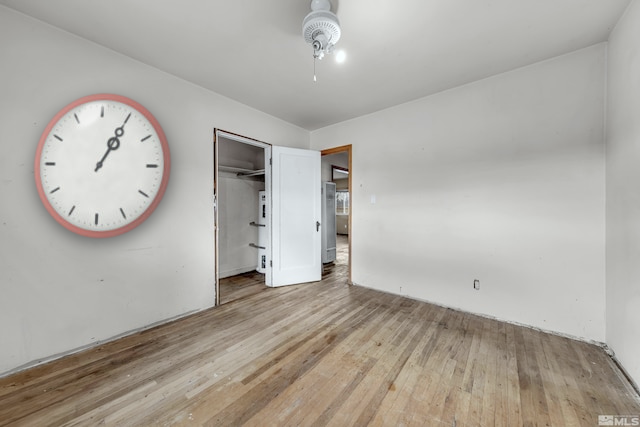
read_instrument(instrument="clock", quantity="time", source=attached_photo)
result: 1:05
